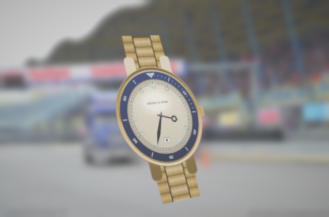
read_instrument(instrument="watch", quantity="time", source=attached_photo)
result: 3:34
